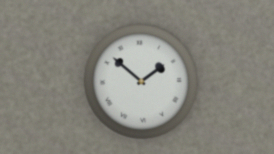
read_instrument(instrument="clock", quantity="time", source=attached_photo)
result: 1:52
